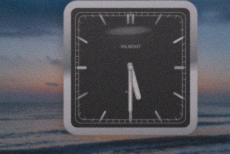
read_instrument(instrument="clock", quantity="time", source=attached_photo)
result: 5:30
